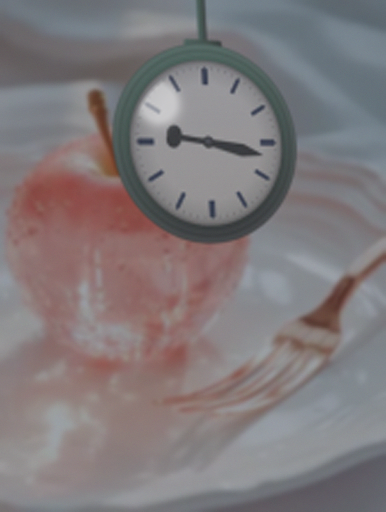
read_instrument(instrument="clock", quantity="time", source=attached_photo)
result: 9:17
